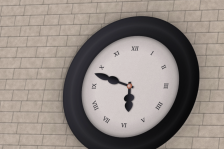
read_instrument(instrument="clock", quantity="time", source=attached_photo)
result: 5:48
